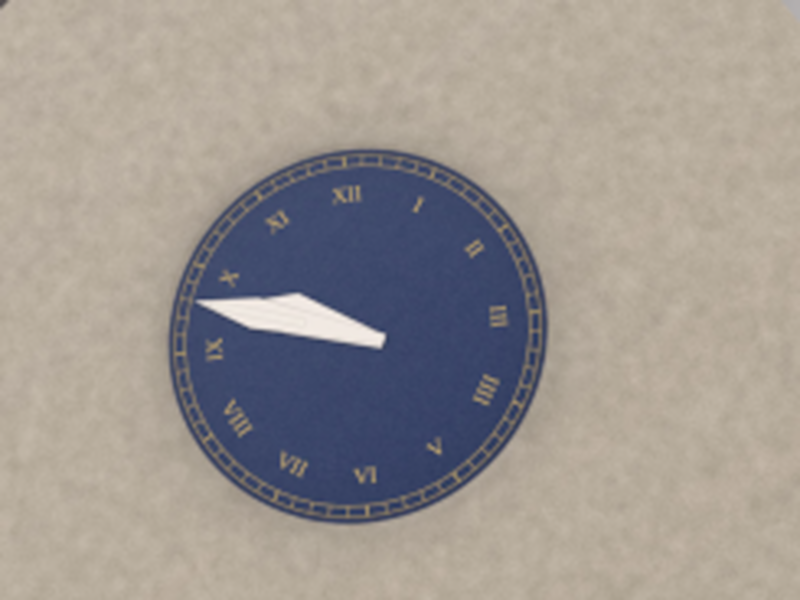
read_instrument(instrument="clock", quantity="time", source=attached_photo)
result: 9:48
